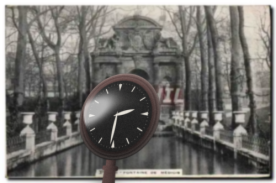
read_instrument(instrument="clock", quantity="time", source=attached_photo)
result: 2:31
